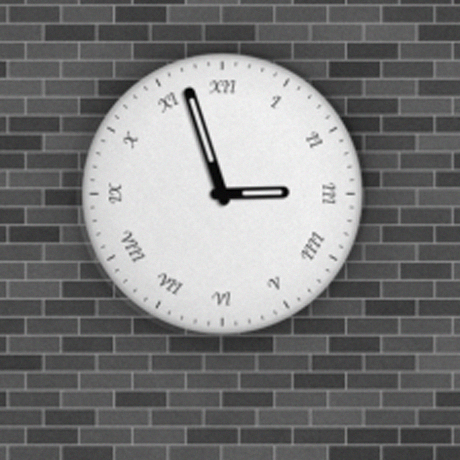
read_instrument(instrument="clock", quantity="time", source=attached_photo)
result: 2:57
